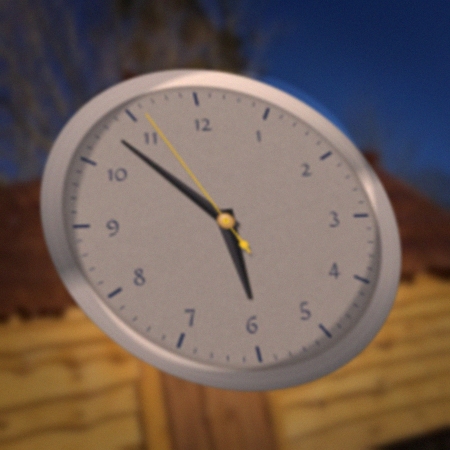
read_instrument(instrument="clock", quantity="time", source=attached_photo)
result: 5:52:56
